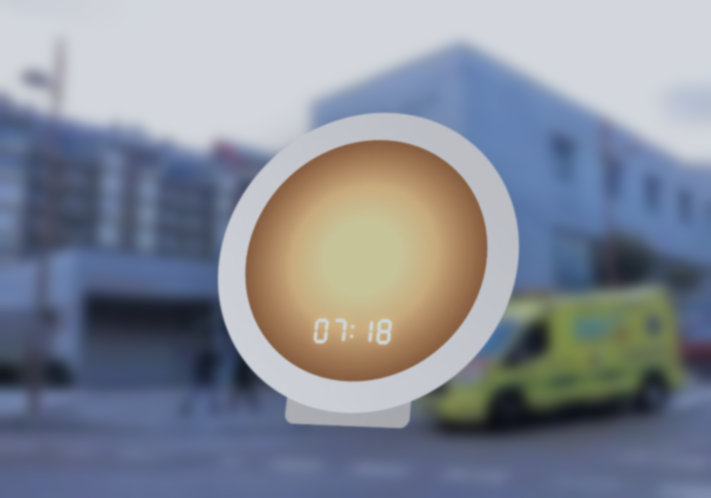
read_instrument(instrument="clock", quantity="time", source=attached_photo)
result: 7:18
